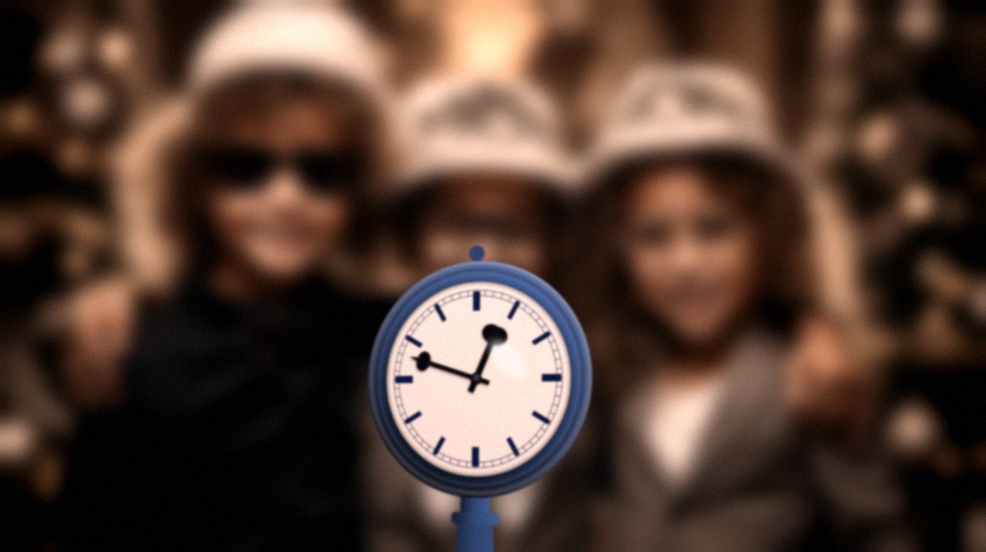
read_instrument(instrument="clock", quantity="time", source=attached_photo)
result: 12:48
